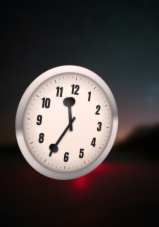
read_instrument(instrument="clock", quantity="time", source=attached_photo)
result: 11:35
